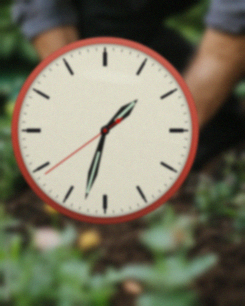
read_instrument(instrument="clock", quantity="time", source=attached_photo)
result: 1:32:39
